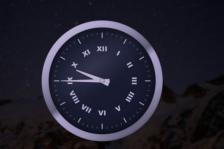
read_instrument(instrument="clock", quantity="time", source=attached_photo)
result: 9:45
